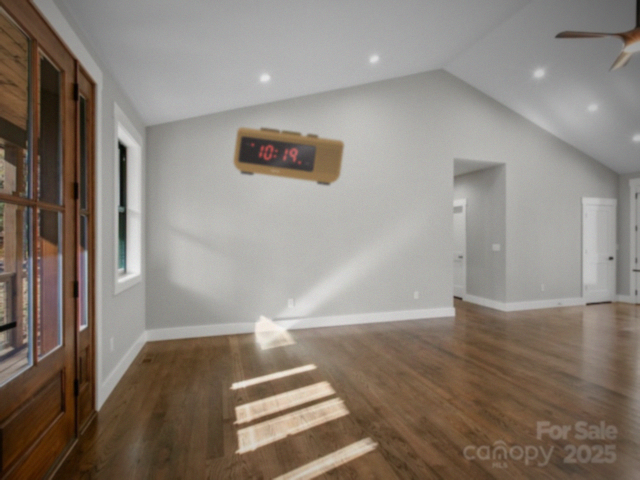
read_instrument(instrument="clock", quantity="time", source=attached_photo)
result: 10:19
